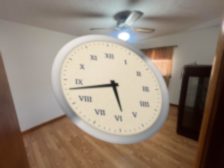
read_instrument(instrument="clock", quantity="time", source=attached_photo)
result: 5:43
